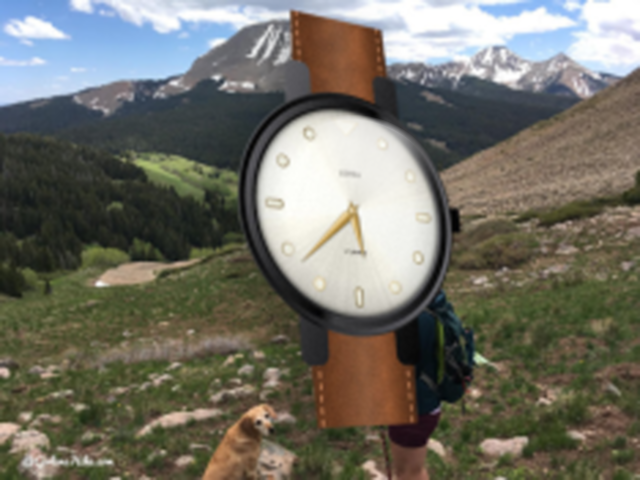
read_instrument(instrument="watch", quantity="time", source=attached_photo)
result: 5:38
